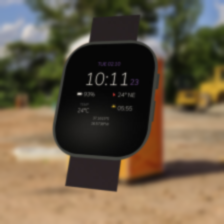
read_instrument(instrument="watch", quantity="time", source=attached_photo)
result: 10:11
